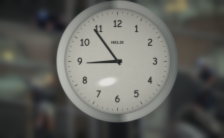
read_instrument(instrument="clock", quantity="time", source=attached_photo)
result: 8:54
